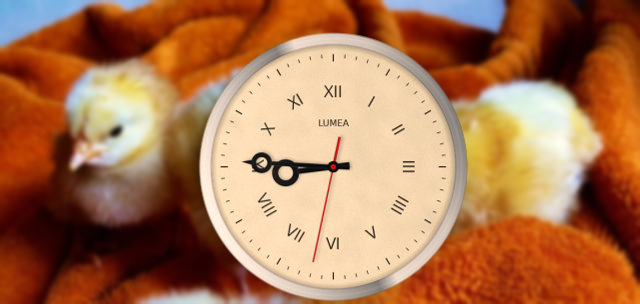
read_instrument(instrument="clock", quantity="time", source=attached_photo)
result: 8:45:32
